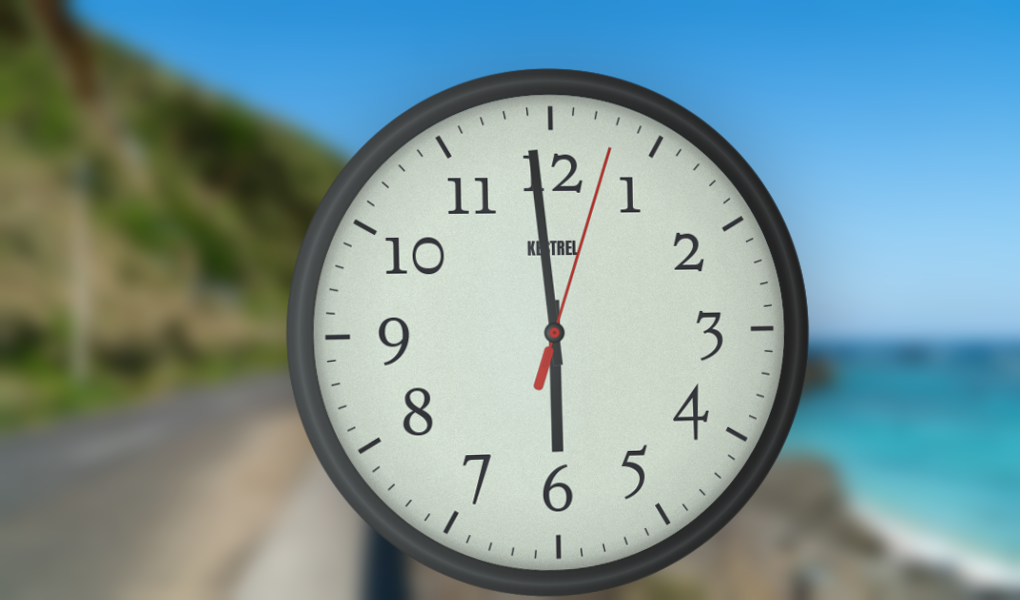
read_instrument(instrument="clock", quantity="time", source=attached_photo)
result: 5:59:03
